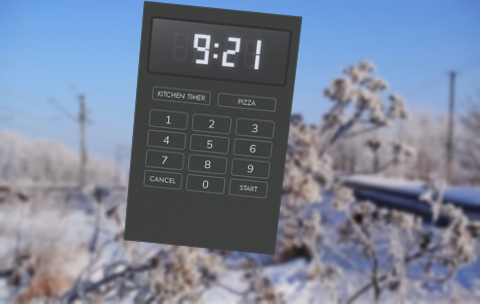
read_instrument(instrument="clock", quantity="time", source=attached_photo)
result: 9:21
